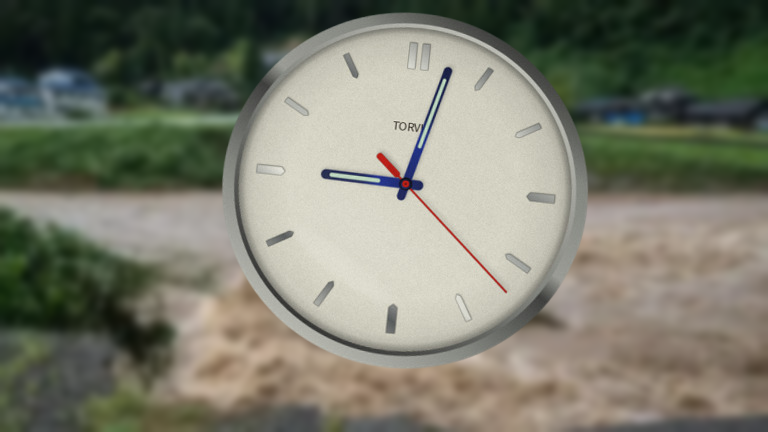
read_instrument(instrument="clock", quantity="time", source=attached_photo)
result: 9:02:22
